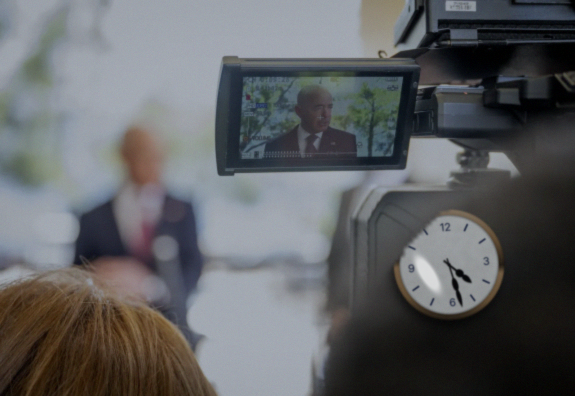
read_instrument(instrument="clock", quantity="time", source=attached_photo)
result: 4:28
